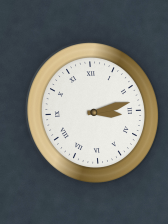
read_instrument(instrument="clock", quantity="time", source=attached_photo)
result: 3:13
